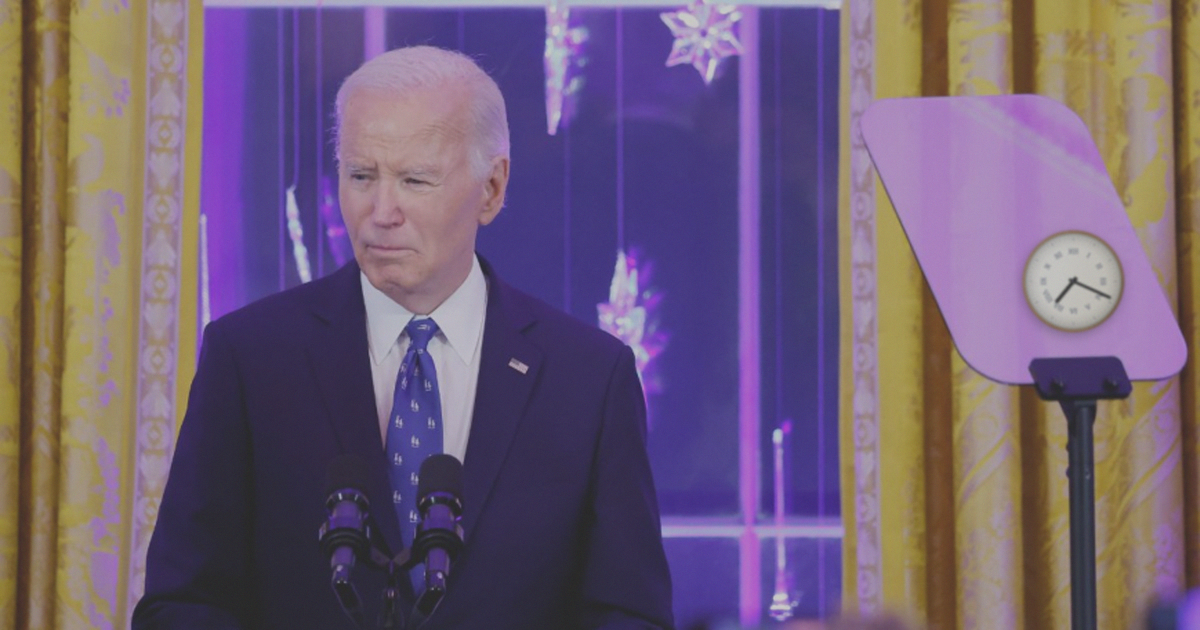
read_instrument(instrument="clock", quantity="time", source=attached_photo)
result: 7:19
